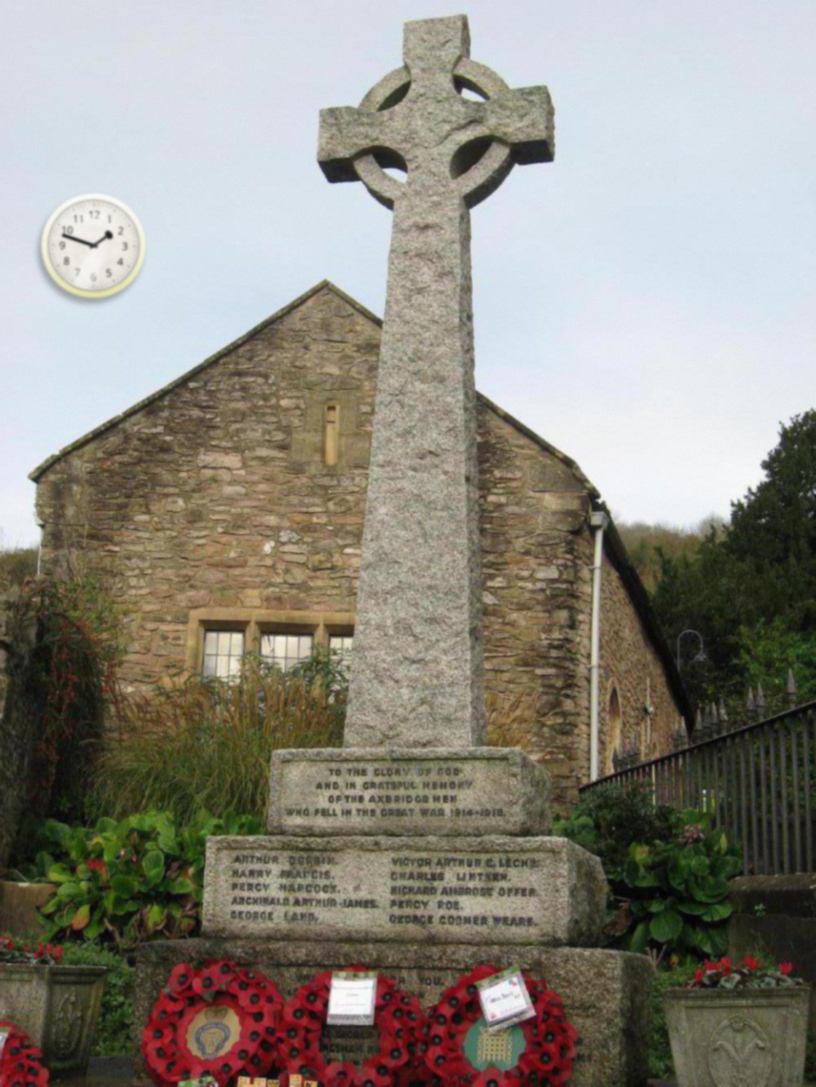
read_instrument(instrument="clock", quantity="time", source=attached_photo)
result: 1:48
